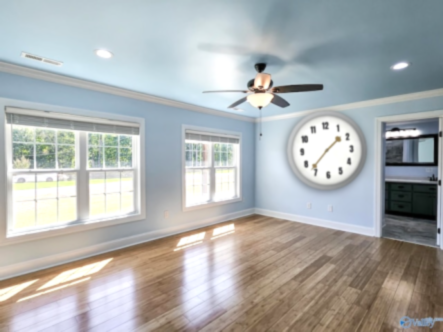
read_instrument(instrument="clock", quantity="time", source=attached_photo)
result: 1:37
